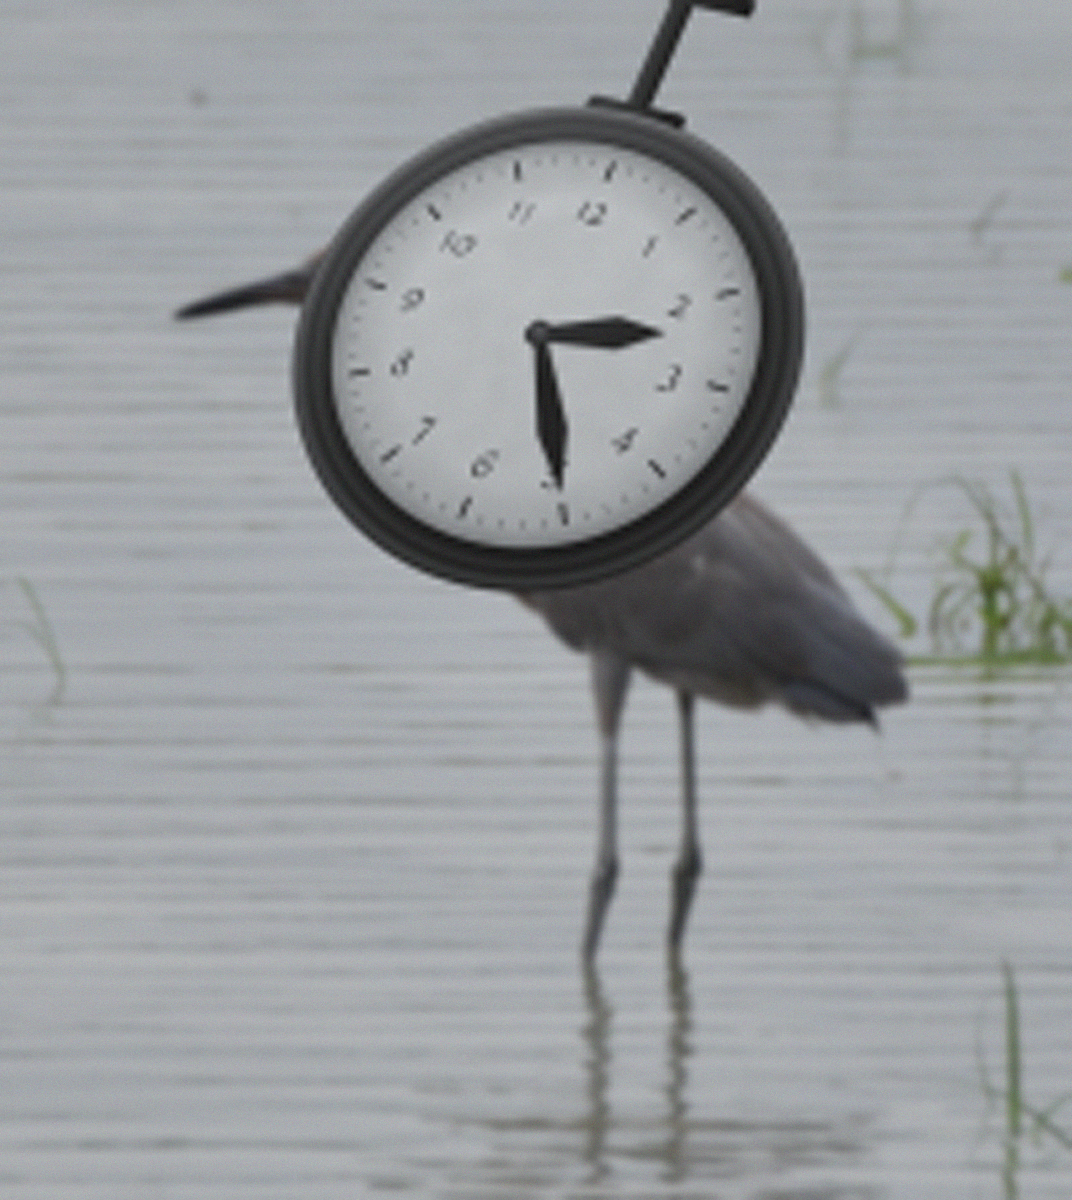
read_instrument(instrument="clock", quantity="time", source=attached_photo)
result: 2:25
